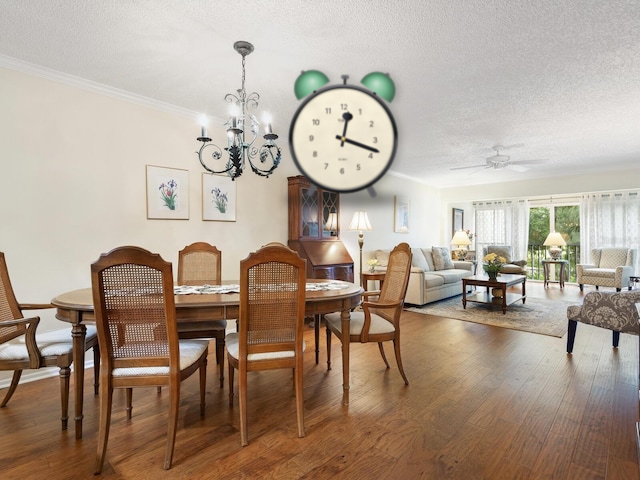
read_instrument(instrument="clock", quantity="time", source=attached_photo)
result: 12:18
